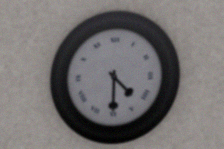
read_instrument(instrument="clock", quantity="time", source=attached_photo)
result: 4:30
